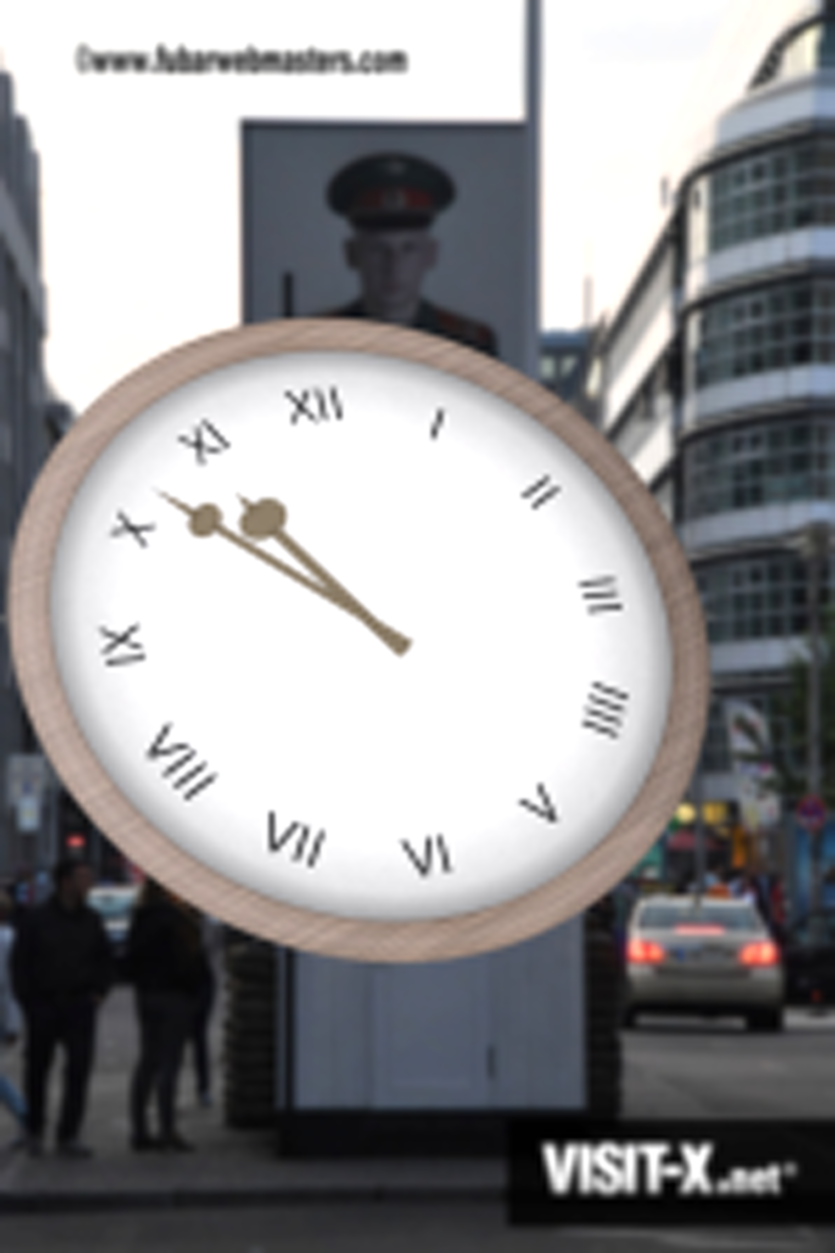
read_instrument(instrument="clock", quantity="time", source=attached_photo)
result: 10:52
